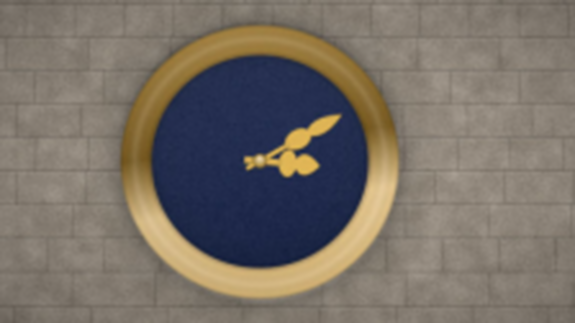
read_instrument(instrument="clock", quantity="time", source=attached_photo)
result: 3:10
